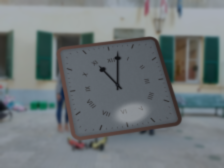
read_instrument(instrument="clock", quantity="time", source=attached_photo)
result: 11:02
